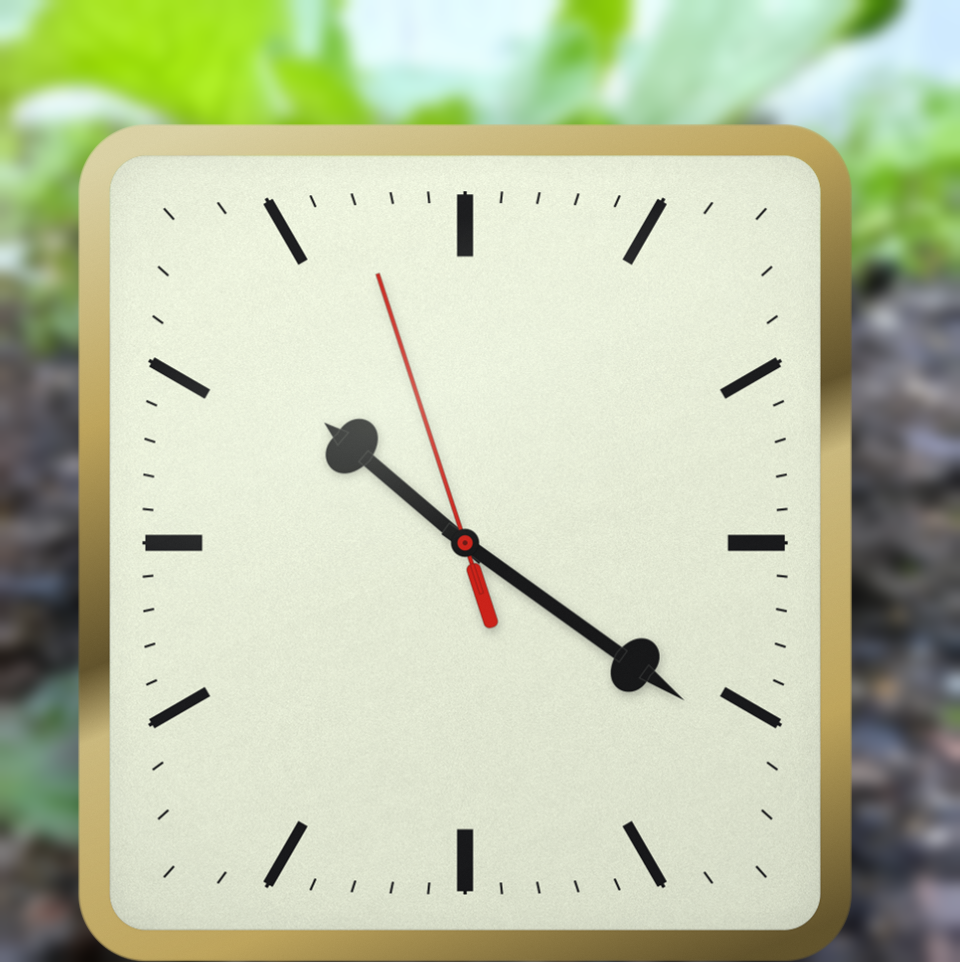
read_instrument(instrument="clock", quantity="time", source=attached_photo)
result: 10:20:57
